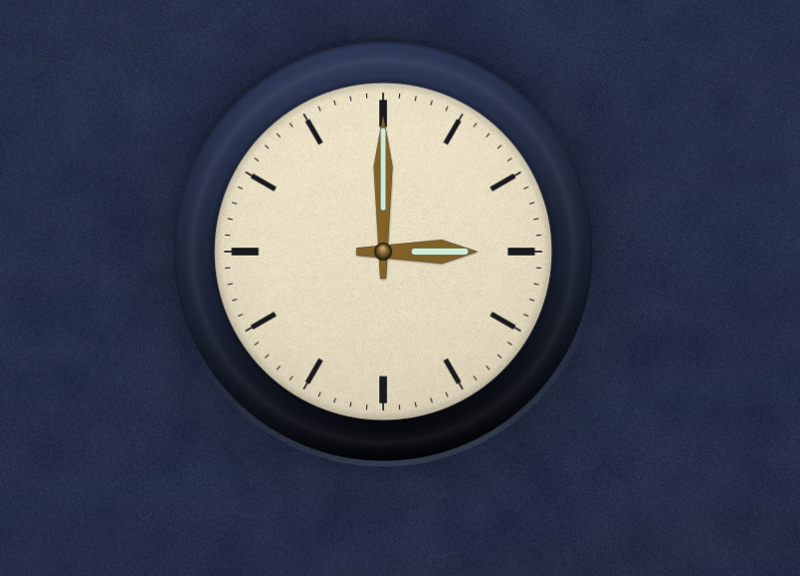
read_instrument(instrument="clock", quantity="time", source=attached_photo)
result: 3:00
